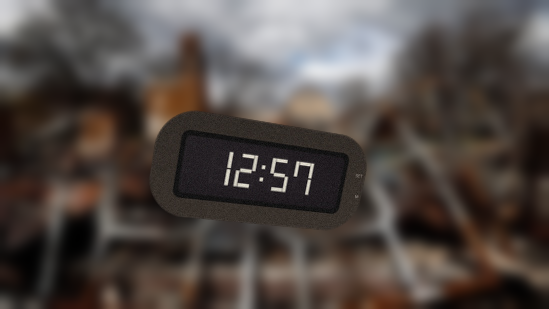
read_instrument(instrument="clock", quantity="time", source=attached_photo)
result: 12:57
